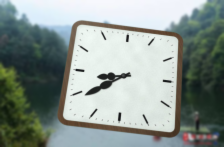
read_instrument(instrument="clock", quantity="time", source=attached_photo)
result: 8:39
